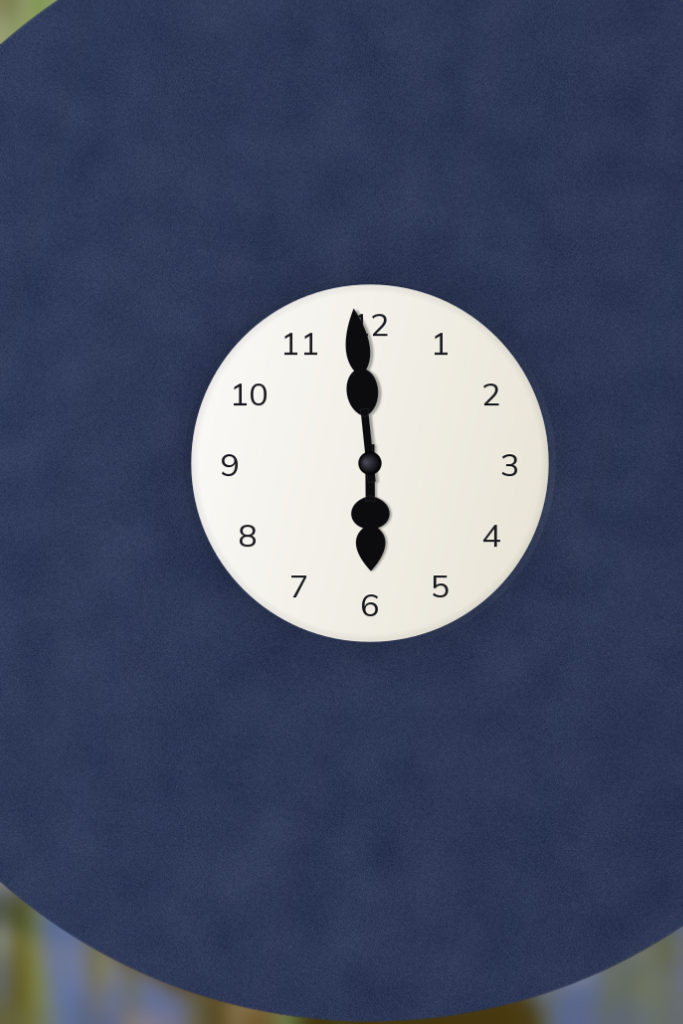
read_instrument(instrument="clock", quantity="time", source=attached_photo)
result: 5:59
